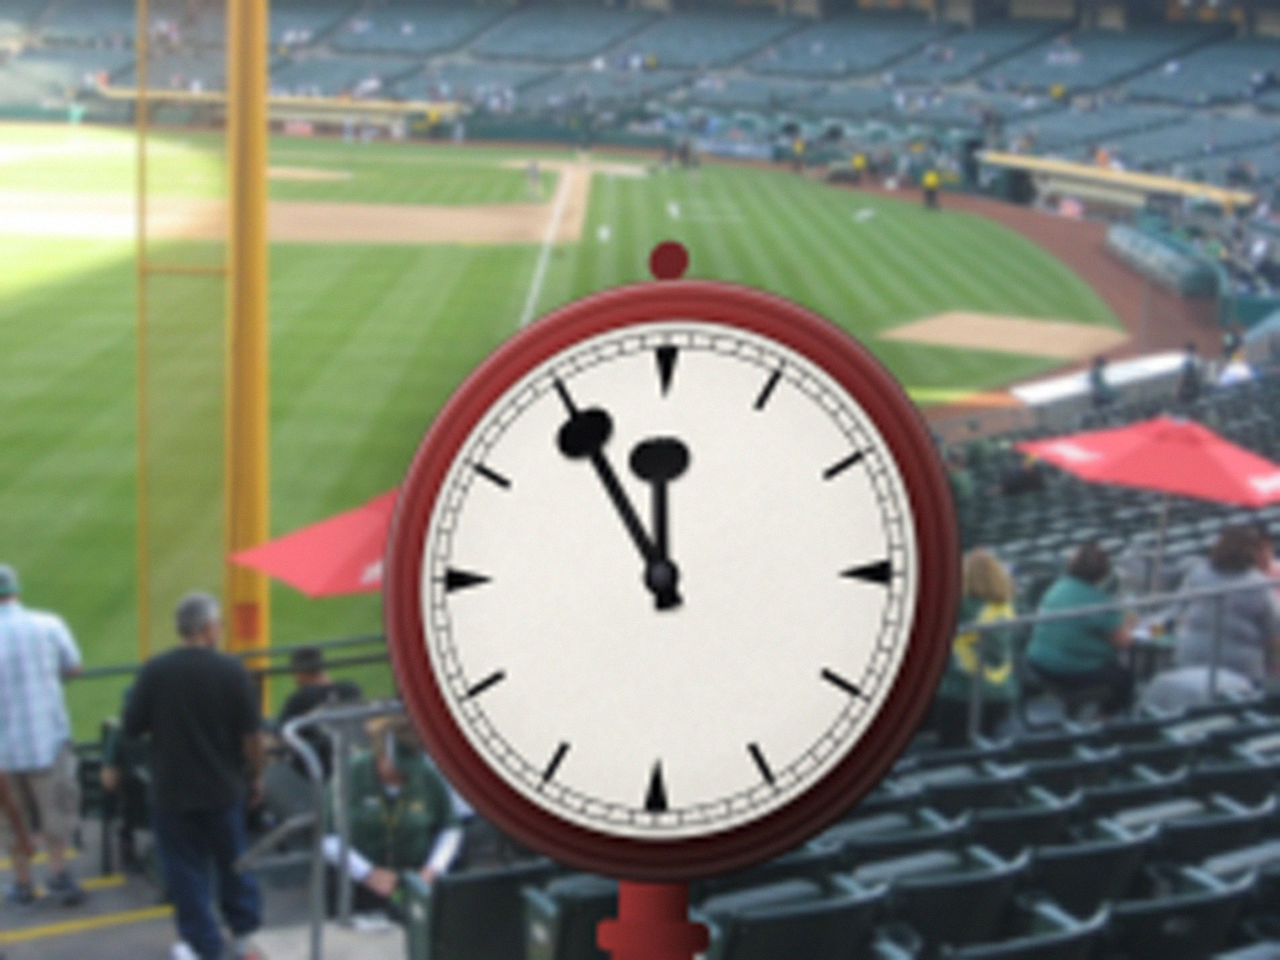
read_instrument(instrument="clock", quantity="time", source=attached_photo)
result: 11:55
